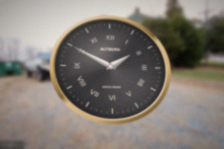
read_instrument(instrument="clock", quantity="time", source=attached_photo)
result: 1:50
